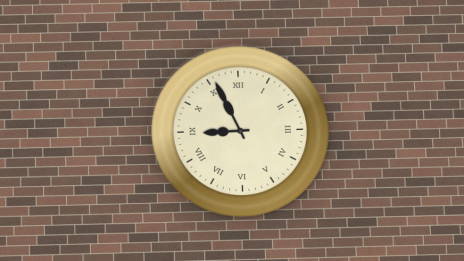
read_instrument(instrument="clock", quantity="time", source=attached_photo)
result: 8:56
